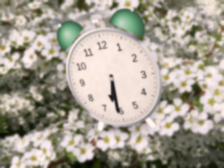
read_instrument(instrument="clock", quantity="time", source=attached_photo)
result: 6:31
